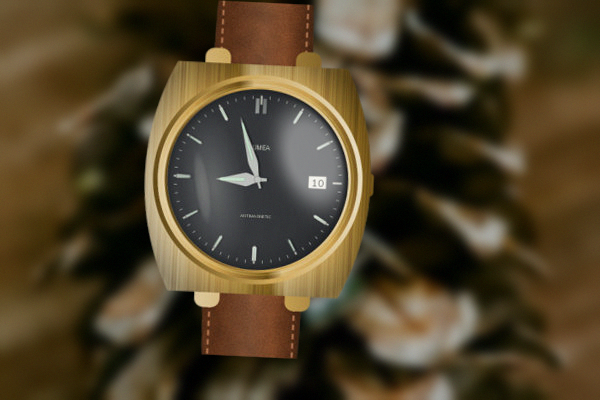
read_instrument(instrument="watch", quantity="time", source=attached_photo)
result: 8:57
